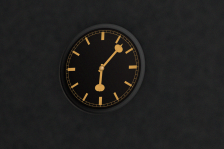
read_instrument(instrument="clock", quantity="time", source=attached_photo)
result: 6:07
